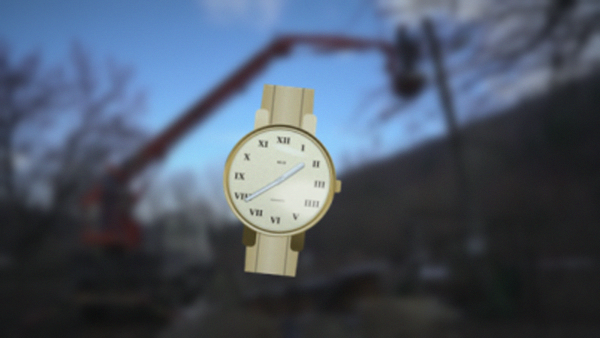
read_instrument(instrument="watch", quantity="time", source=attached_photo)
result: 1:39
